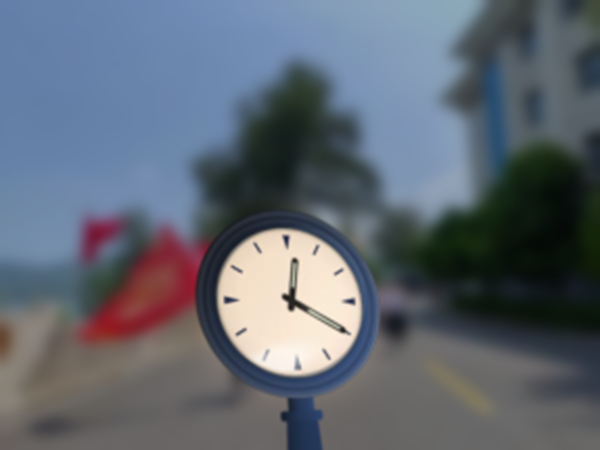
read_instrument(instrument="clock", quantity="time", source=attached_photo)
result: 12:20
